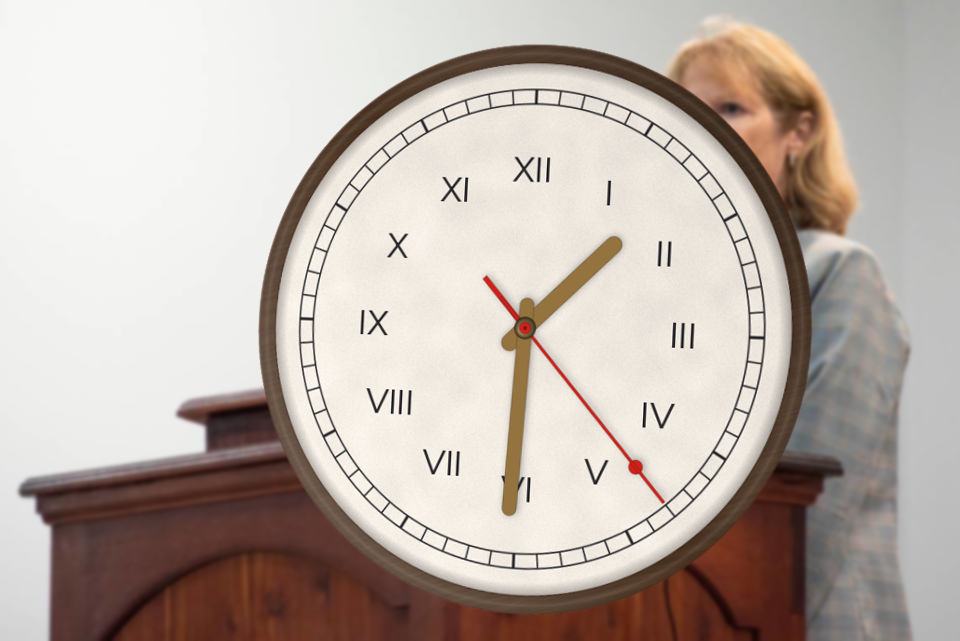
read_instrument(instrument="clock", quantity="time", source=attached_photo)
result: 1:30:23
